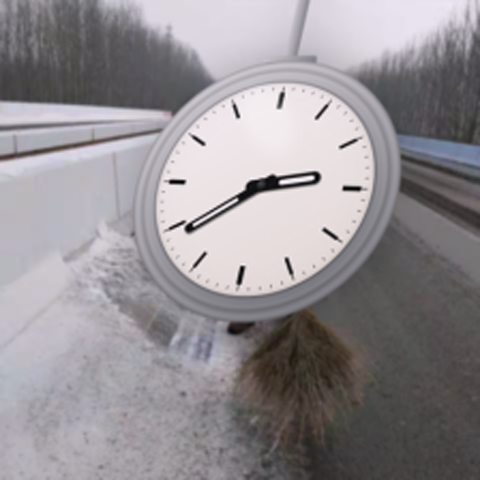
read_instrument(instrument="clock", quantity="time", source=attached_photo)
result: 2:39
